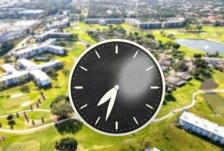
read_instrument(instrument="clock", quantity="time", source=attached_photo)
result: 7:33
